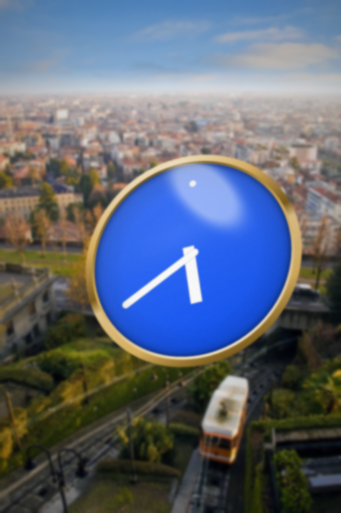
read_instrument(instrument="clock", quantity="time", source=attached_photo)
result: 5:39
